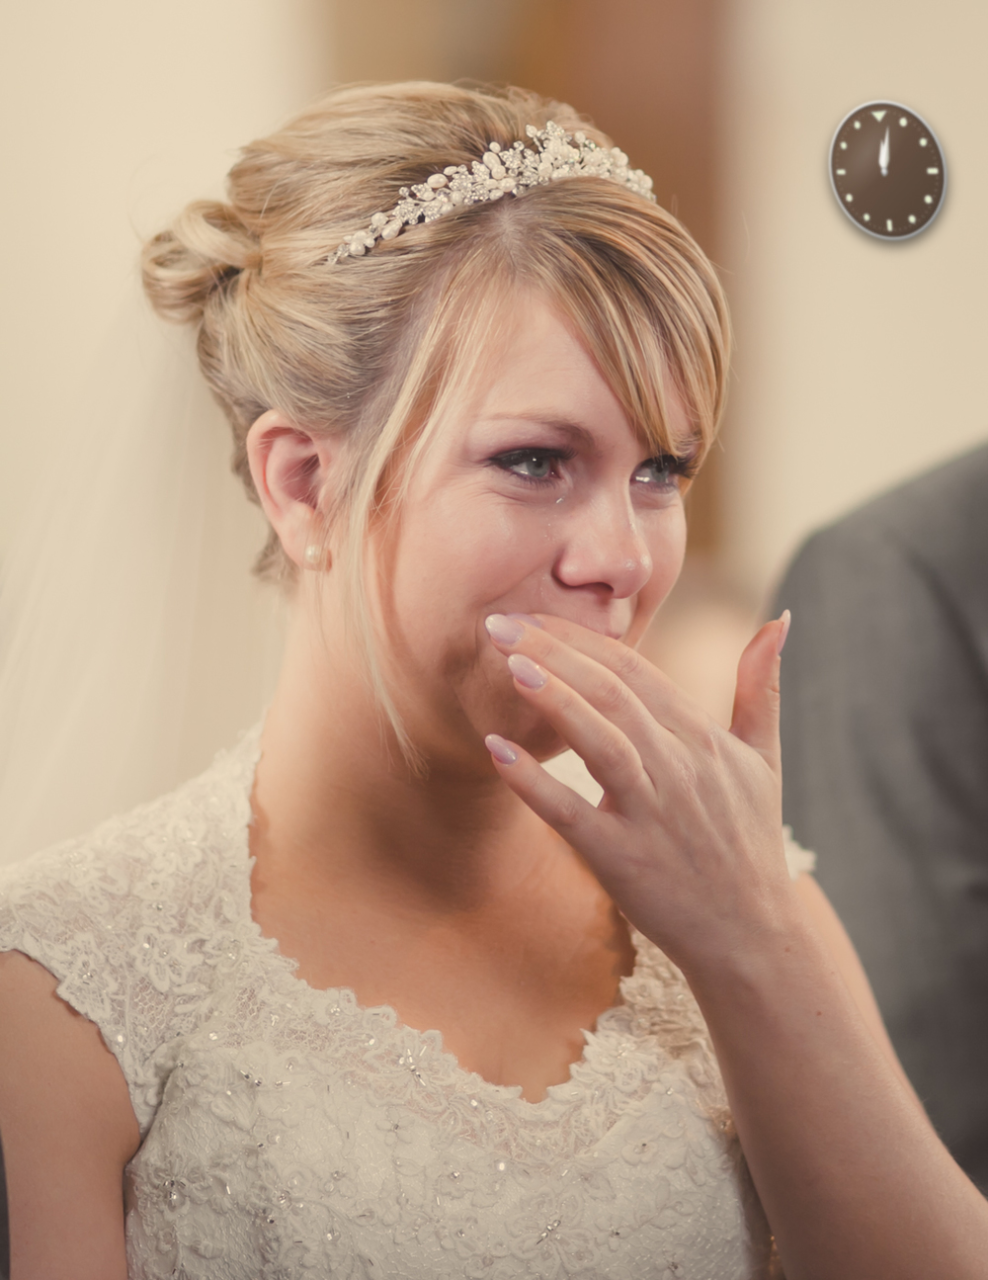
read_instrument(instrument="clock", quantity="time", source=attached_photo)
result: 12:02
